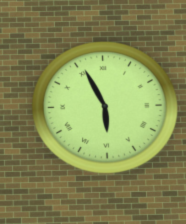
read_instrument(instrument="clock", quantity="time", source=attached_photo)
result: 5:56
